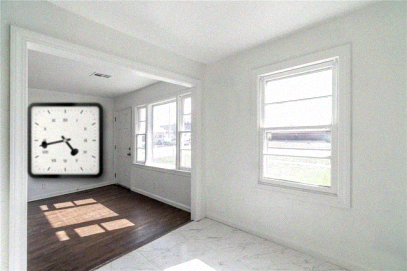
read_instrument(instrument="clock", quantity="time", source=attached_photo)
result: 4:43
